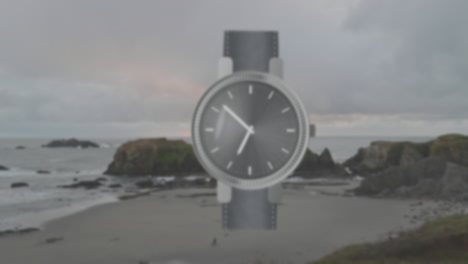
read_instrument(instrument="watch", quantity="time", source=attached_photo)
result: 6:52
